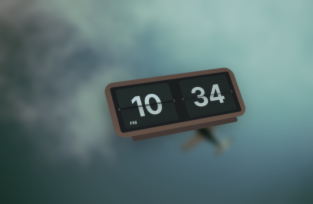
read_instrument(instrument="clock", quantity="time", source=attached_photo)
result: 10:34
